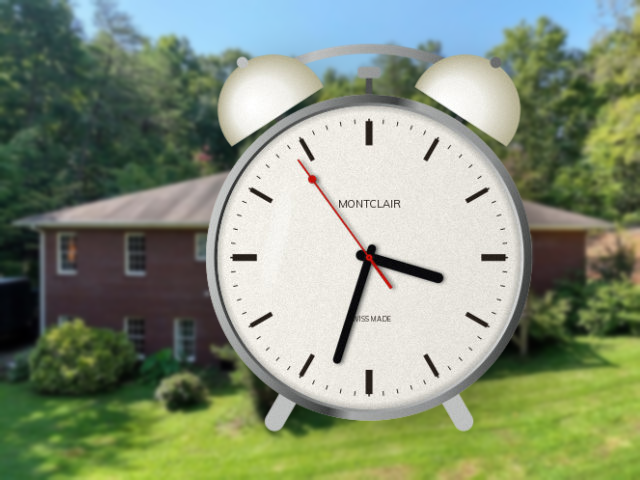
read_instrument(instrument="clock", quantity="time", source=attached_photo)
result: 3:32:54
